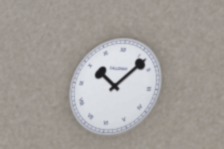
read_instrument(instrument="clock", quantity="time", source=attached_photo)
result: 10:07
